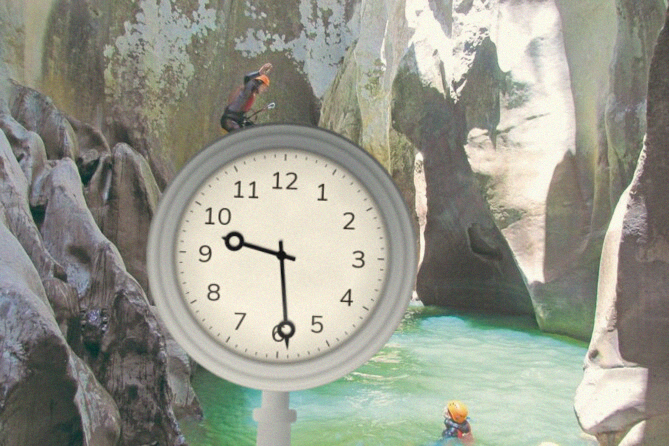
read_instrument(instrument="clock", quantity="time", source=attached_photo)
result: 9:29
